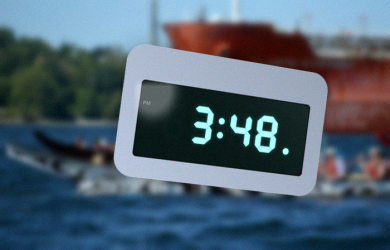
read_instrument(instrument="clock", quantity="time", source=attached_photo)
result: 3:48
